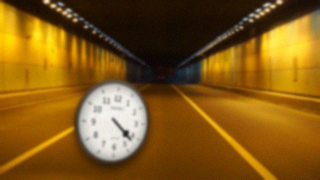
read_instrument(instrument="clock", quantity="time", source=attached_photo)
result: 4:22
